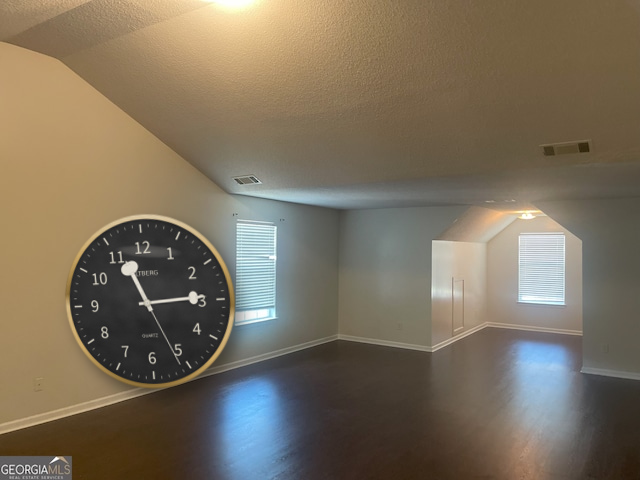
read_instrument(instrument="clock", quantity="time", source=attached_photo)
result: 11:14:26
